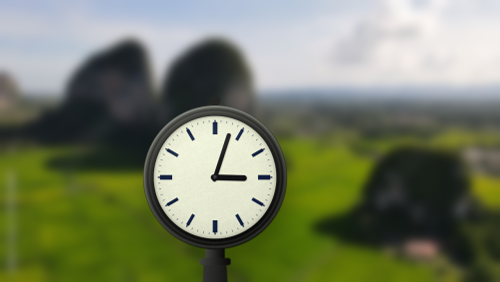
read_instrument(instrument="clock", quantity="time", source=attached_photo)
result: 3:03
